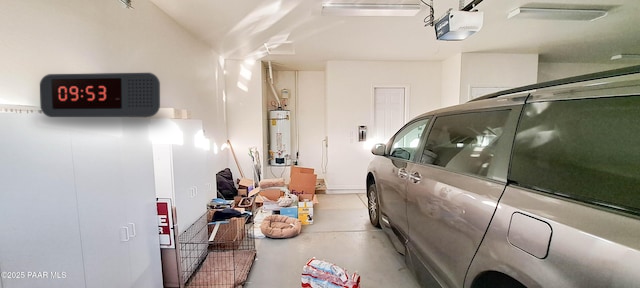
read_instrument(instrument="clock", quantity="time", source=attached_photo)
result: 9:53
